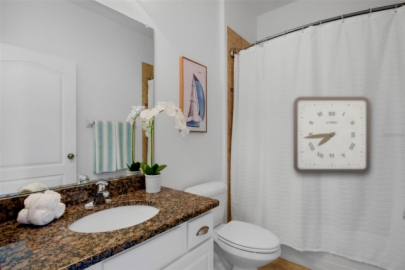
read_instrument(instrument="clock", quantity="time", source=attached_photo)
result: 7:44
